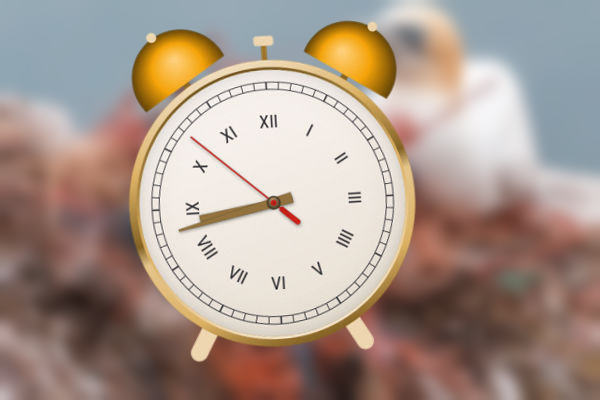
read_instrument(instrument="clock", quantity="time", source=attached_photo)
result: 8:42:52
